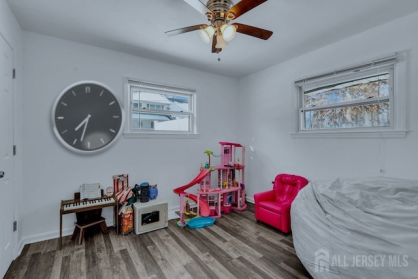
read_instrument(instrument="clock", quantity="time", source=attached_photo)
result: 7:33
